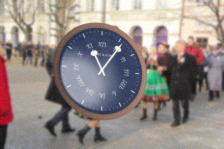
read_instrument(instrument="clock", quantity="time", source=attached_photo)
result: 11:06
